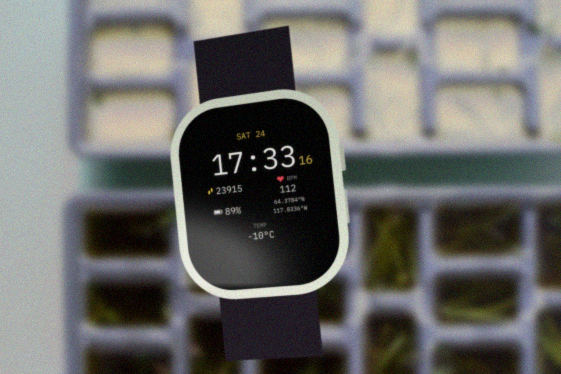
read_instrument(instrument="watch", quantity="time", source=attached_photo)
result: 17:33:16
